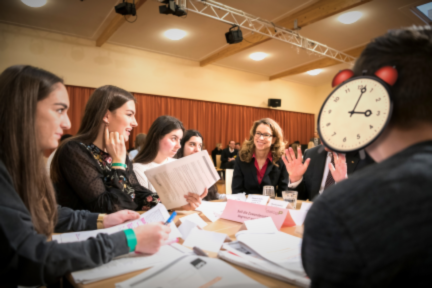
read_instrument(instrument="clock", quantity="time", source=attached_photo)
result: 3:02
